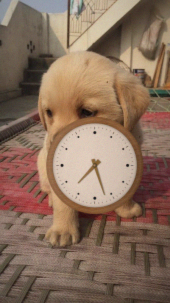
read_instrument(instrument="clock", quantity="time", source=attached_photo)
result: 7:27
